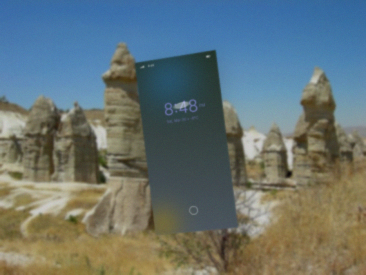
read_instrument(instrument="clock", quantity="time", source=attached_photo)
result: 8:48
